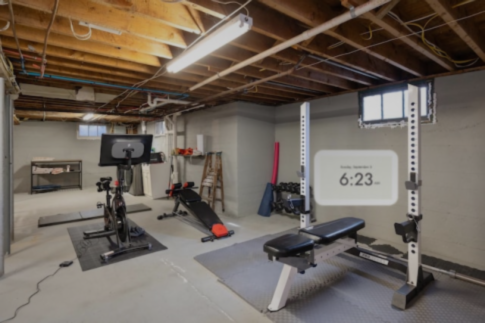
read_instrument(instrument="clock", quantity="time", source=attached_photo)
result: 6:23
